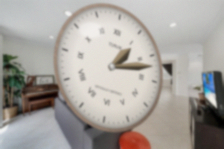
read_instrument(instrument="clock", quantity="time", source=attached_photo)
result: 1:12
